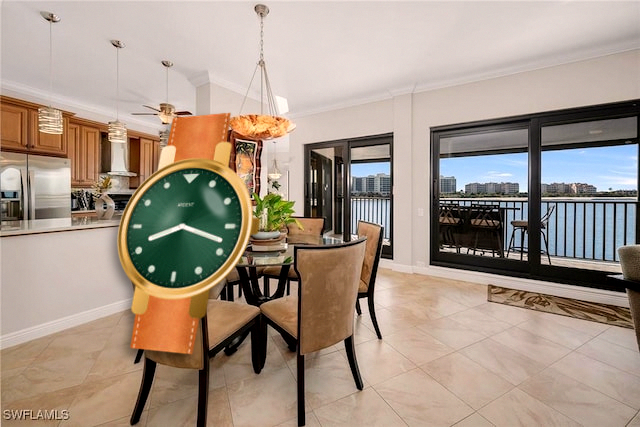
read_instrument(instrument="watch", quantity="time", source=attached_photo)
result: 8:18
